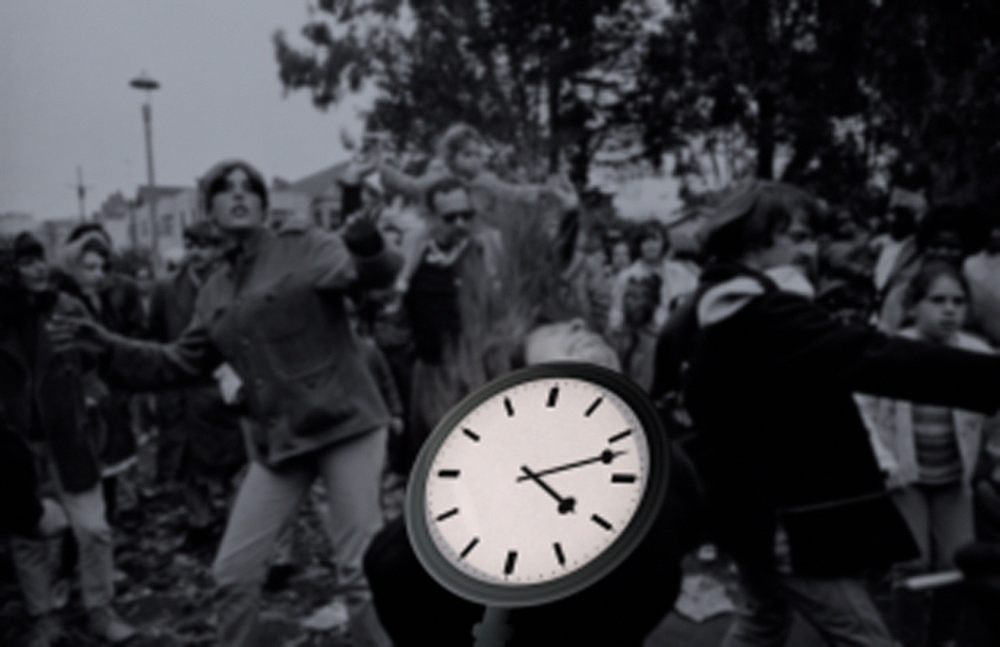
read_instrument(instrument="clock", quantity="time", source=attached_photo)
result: 4:12
